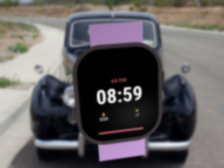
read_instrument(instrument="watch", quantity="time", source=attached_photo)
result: 8:59
